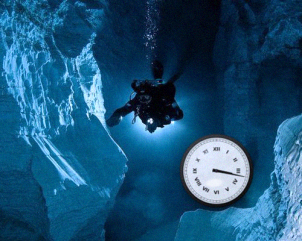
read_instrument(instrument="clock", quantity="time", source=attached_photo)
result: 3:17
